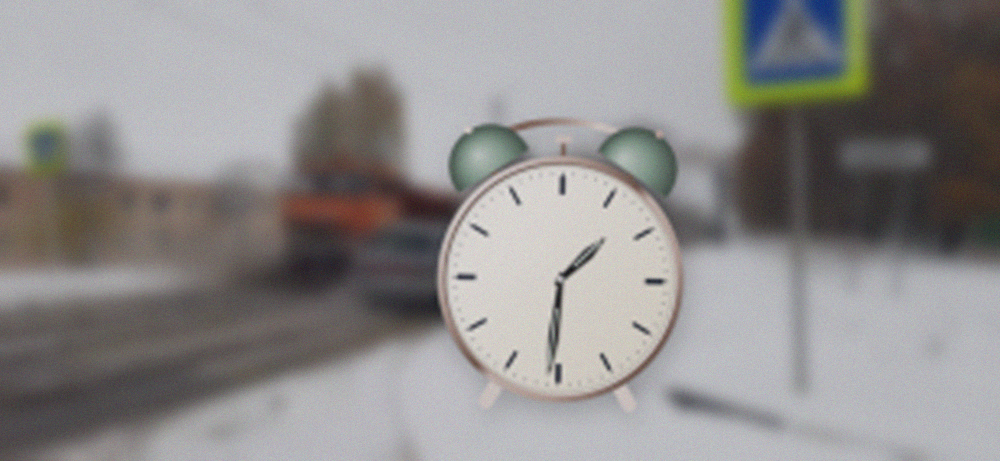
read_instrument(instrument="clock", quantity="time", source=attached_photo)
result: 1:31
